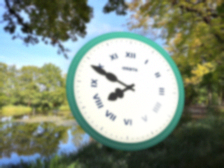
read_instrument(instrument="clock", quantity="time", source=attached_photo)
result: 7:49
